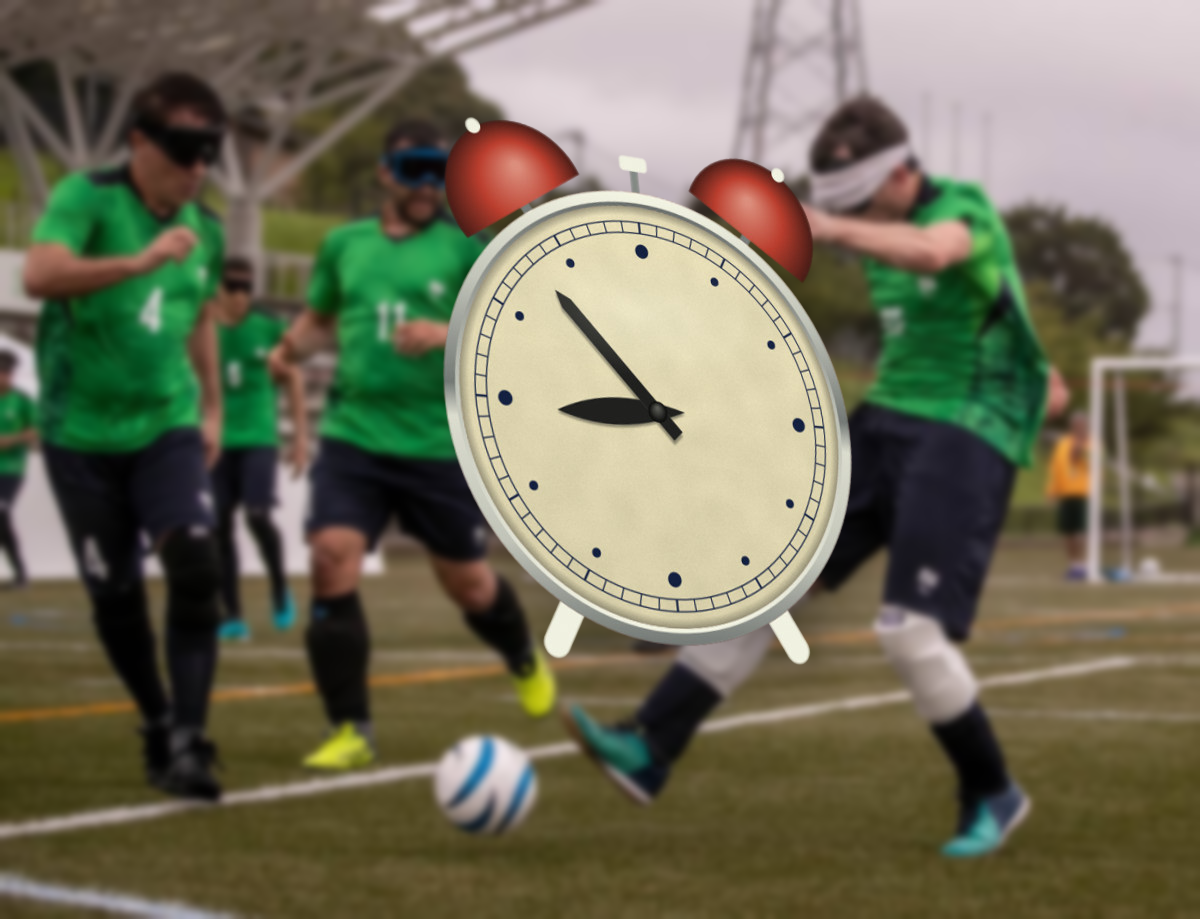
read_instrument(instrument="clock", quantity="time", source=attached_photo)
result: 8:53
